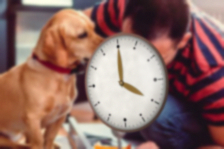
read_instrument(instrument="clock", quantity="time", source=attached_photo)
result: 4:00
